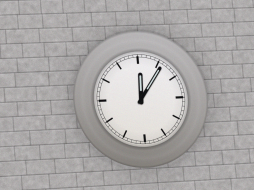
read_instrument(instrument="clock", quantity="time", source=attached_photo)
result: 12:06
